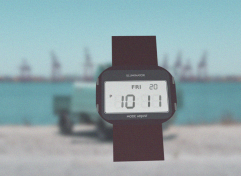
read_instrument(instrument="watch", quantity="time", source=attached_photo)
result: 10:11
